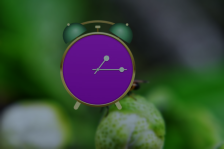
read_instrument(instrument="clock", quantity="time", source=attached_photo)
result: 1:15
